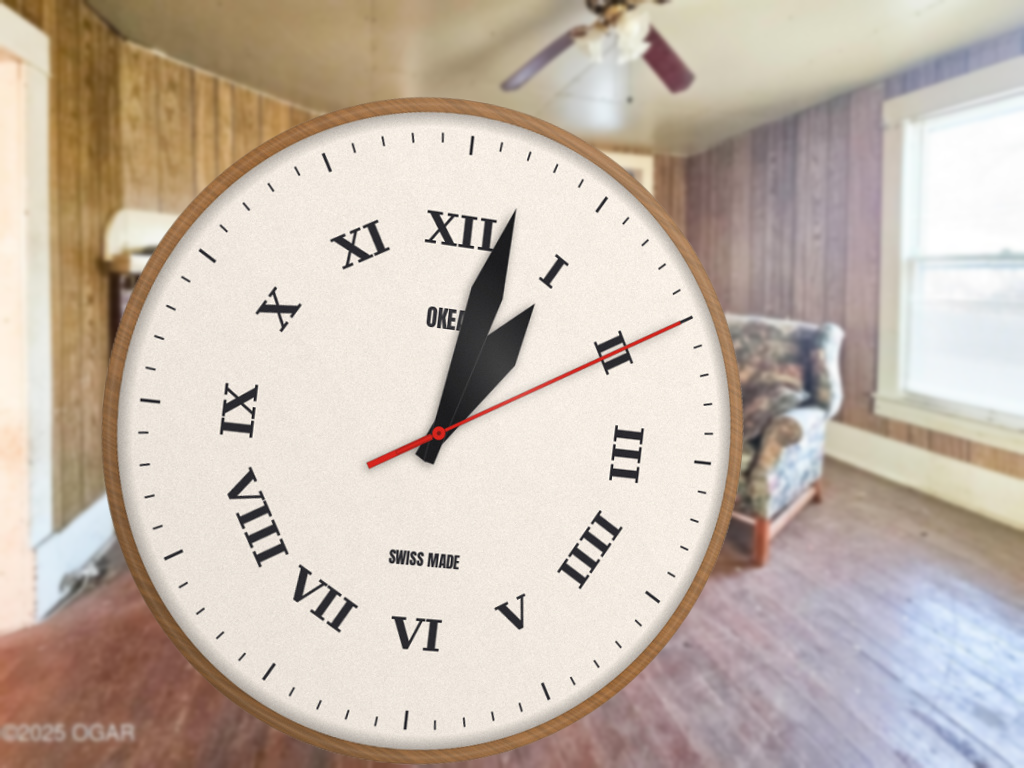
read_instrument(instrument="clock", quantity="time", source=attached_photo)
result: 1:02:10
